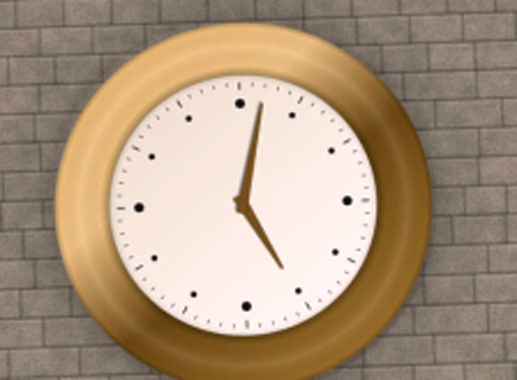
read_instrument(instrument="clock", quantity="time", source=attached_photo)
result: 5:02
